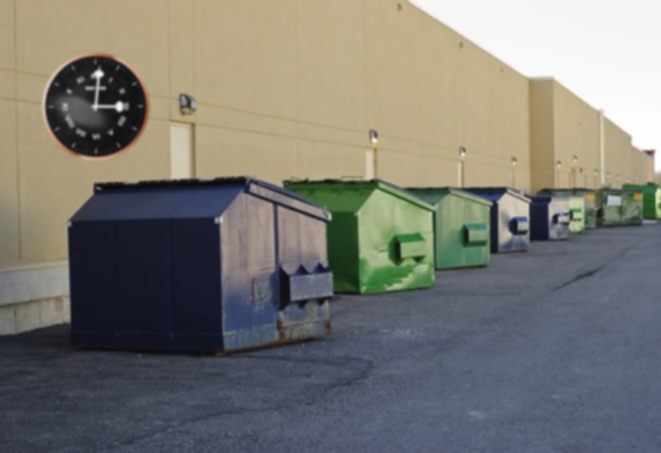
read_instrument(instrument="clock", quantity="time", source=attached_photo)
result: 3:01
